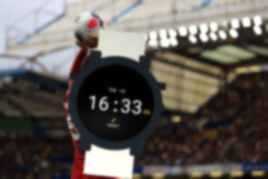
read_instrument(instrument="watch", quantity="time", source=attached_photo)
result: 16:33
